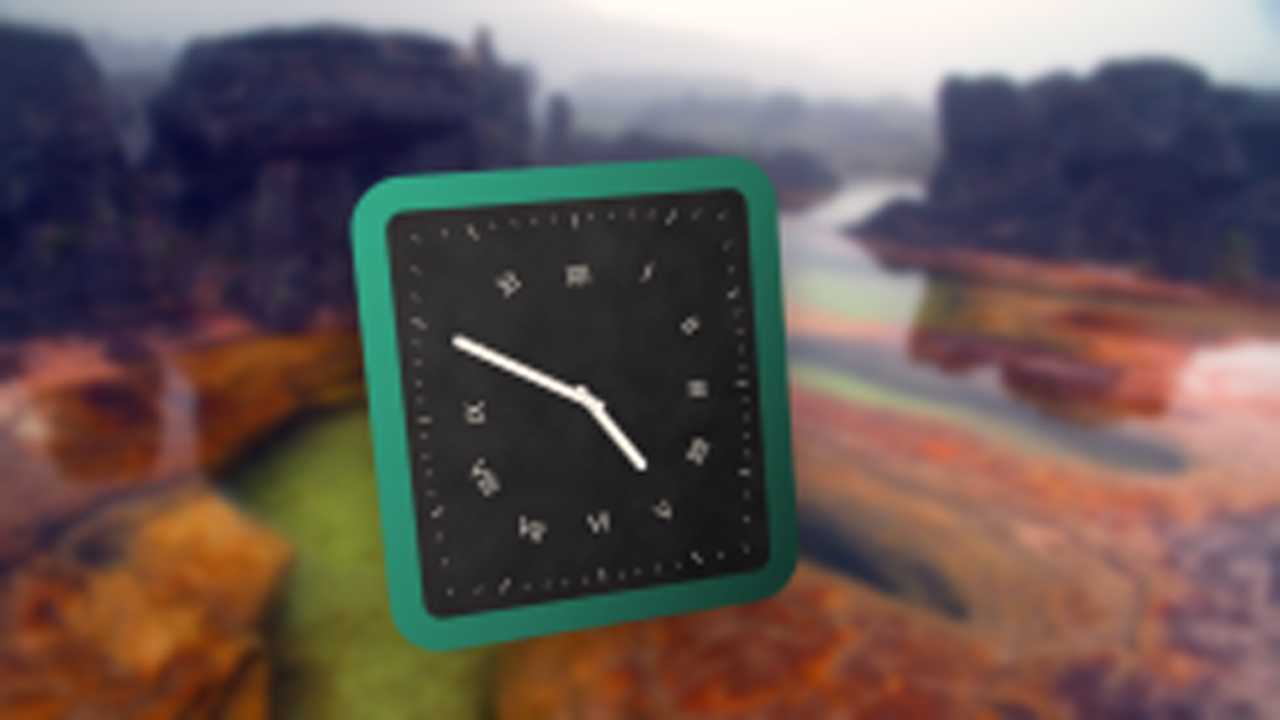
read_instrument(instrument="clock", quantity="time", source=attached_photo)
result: 4:50
